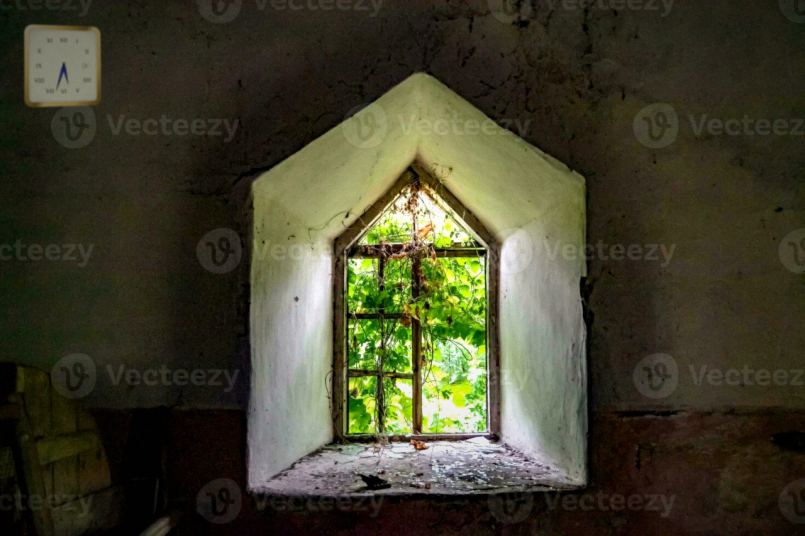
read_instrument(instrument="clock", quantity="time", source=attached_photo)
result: 5:33
